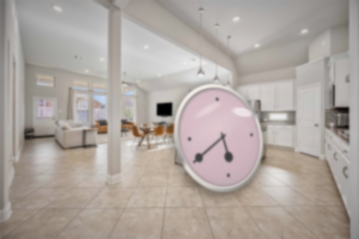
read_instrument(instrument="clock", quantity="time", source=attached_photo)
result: 5:40
